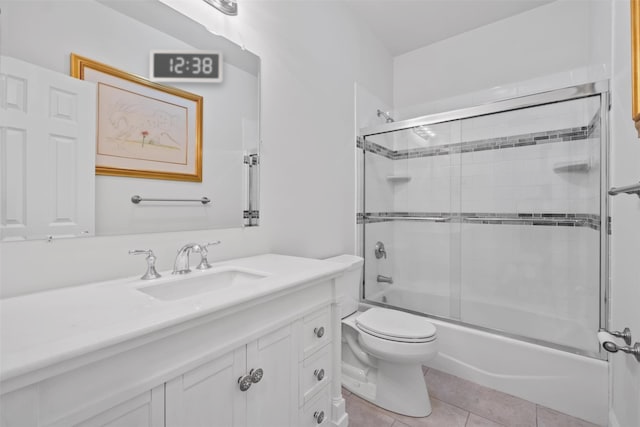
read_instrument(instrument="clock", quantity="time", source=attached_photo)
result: 12:38
